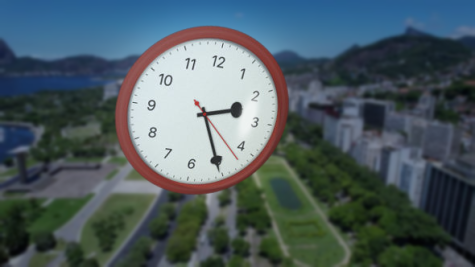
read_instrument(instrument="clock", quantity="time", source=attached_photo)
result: 2:25:22
